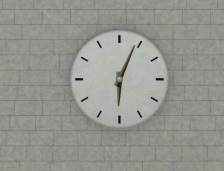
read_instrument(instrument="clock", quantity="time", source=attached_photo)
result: 6:04
